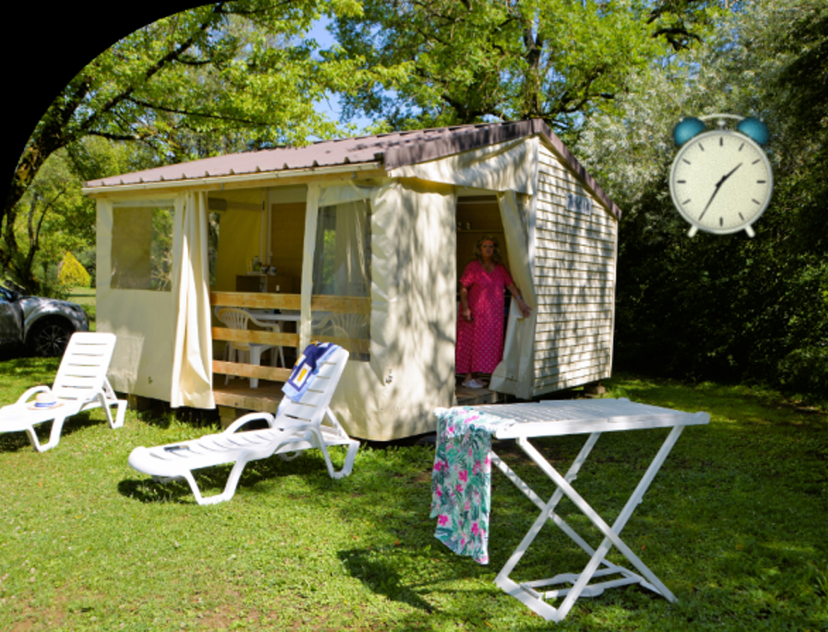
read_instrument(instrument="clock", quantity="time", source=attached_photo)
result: 1:35
